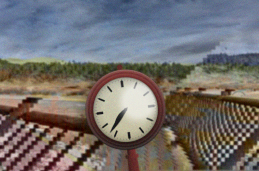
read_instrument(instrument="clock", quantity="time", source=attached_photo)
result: 7:37
